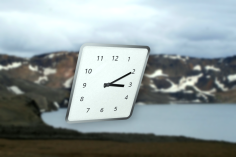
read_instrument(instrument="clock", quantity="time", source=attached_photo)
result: 3:10
